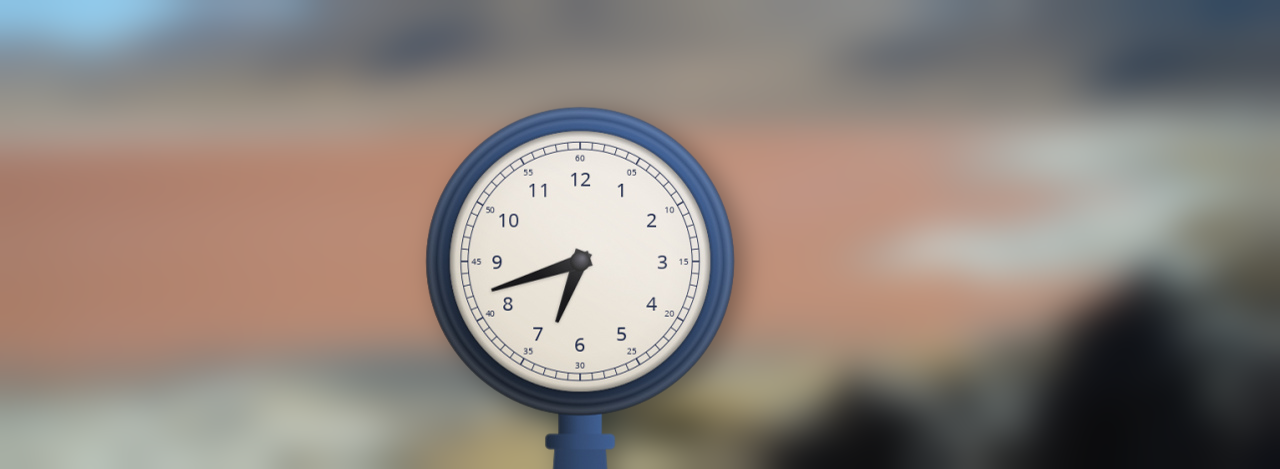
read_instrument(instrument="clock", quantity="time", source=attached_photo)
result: 6:42
